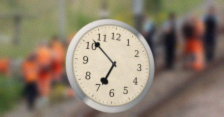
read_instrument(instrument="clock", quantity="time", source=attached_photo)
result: 6:52
